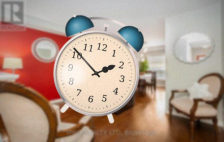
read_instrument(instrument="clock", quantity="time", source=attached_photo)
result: 1:51
